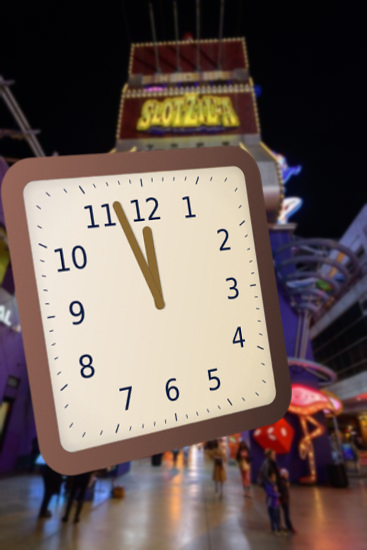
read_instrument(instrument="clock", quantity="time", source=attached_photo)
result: 11:57
